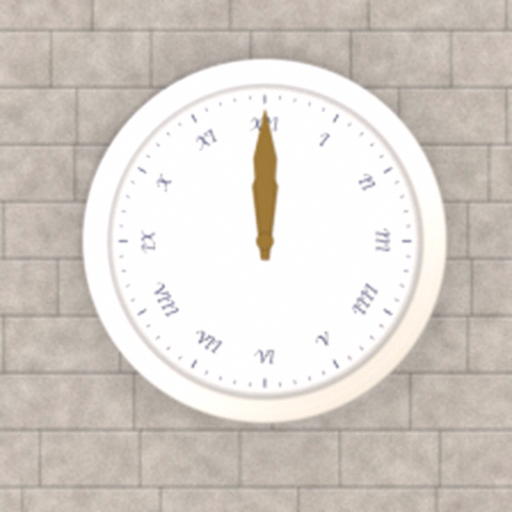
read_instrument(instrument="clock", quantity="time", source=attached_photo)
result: 12:00
